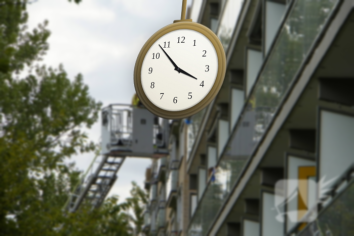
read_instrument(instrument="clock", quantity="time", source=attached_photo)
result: 3:53
